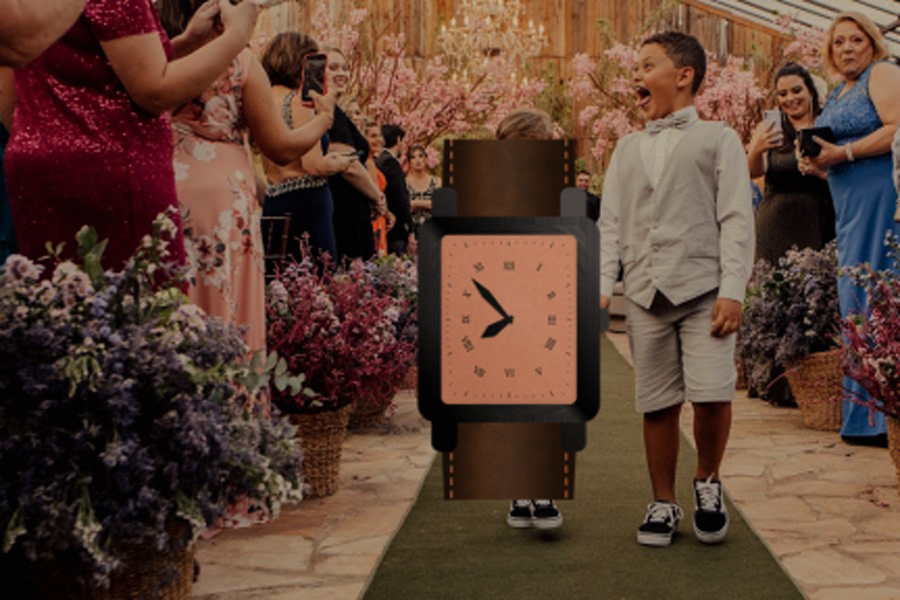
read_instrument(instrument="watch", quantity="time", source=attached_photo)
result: 7:53
